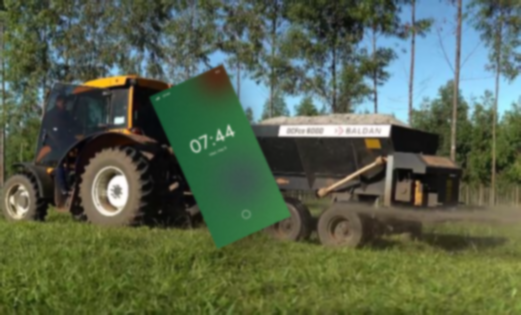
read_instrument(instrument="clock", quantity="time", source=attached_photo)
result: 7:44
